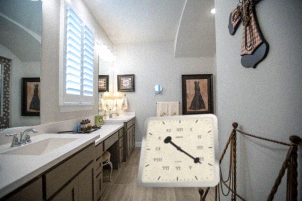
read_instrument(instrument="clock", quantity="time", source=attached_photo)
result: 10:21
